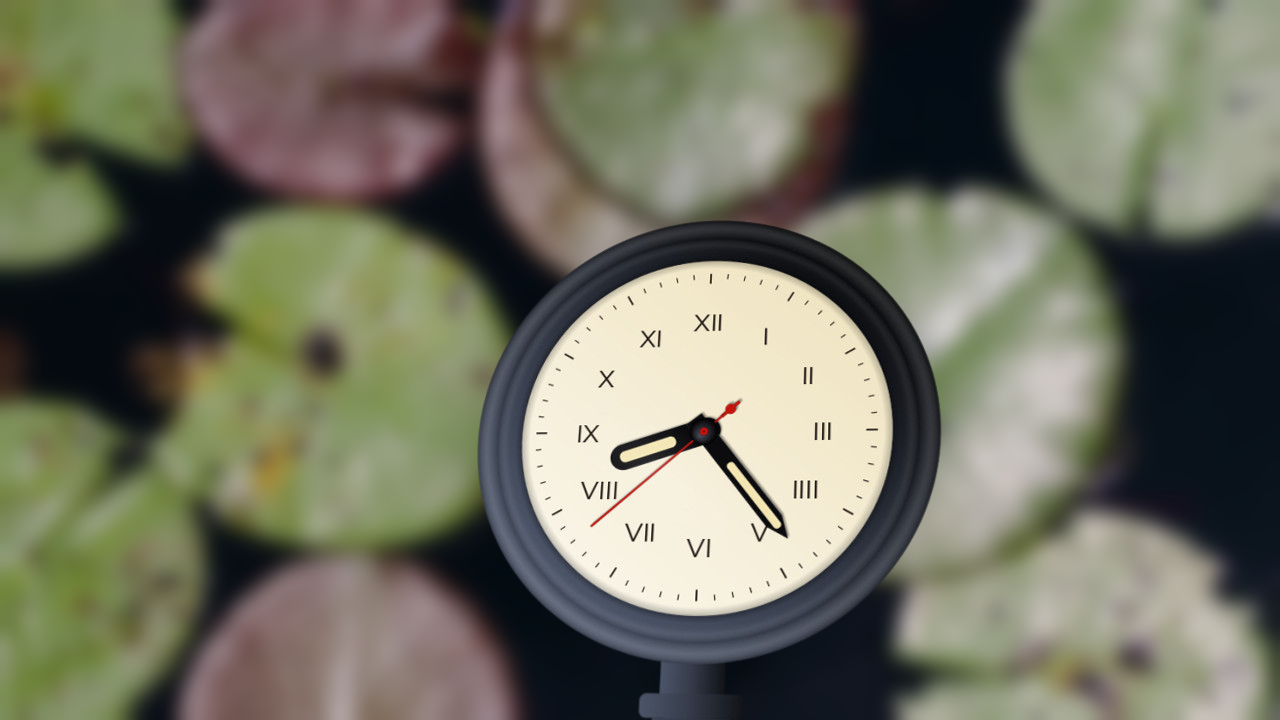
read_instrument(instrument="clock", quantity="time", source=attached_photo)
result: 8:23:38
